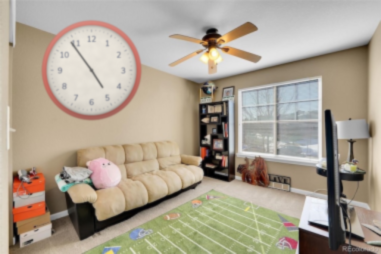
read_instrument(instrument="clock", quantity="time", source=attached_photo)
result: 4:54
